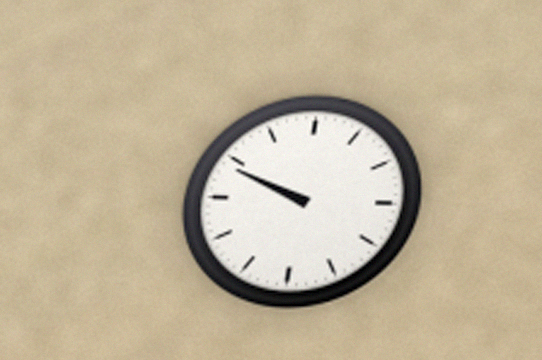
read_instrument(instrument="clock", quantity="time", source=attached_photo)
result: 9:49
